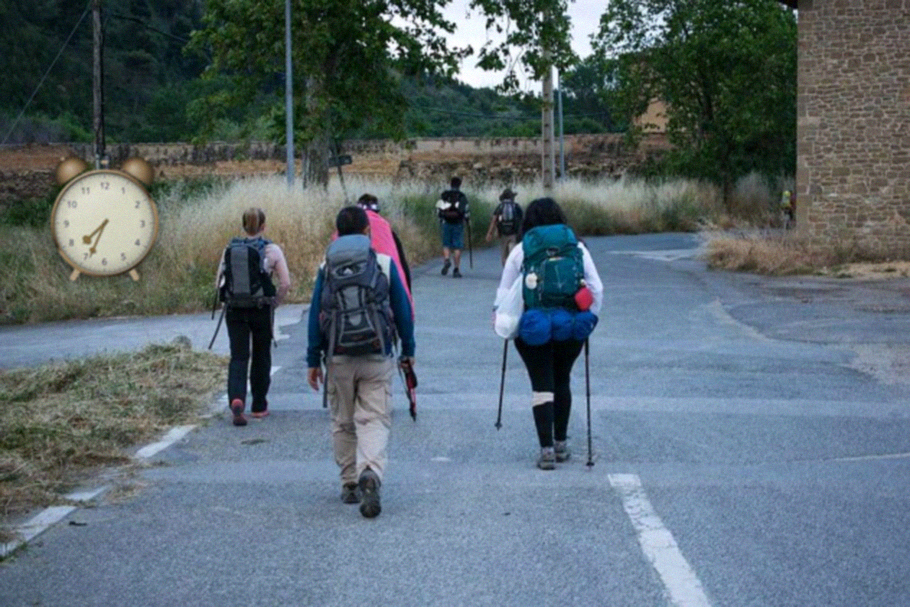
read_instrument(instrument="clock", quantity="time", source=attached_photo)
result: 7:34
